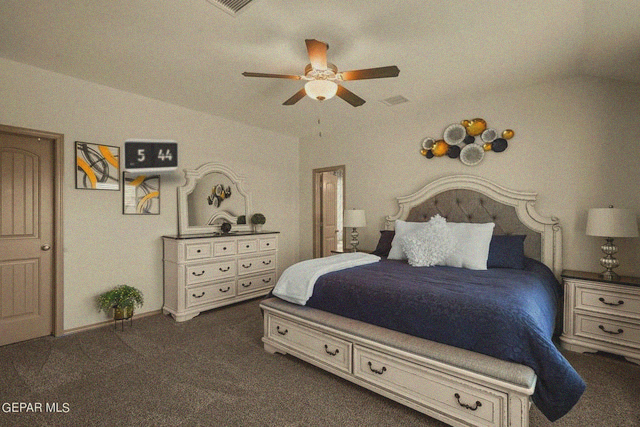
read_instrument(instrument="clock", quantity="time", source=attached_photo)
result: 5:44
